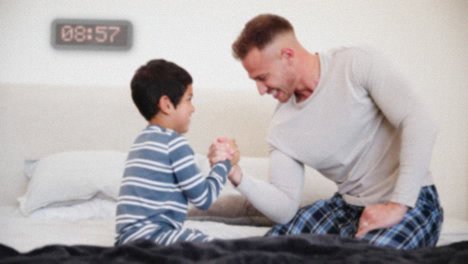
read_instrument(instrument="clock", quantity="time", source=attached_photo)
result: 8:57
